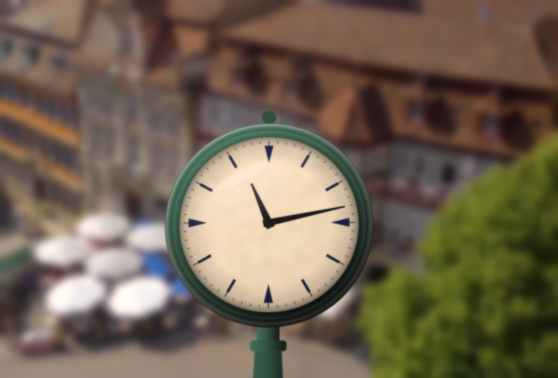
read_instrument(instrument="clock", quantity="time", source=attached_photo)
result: 11:13
